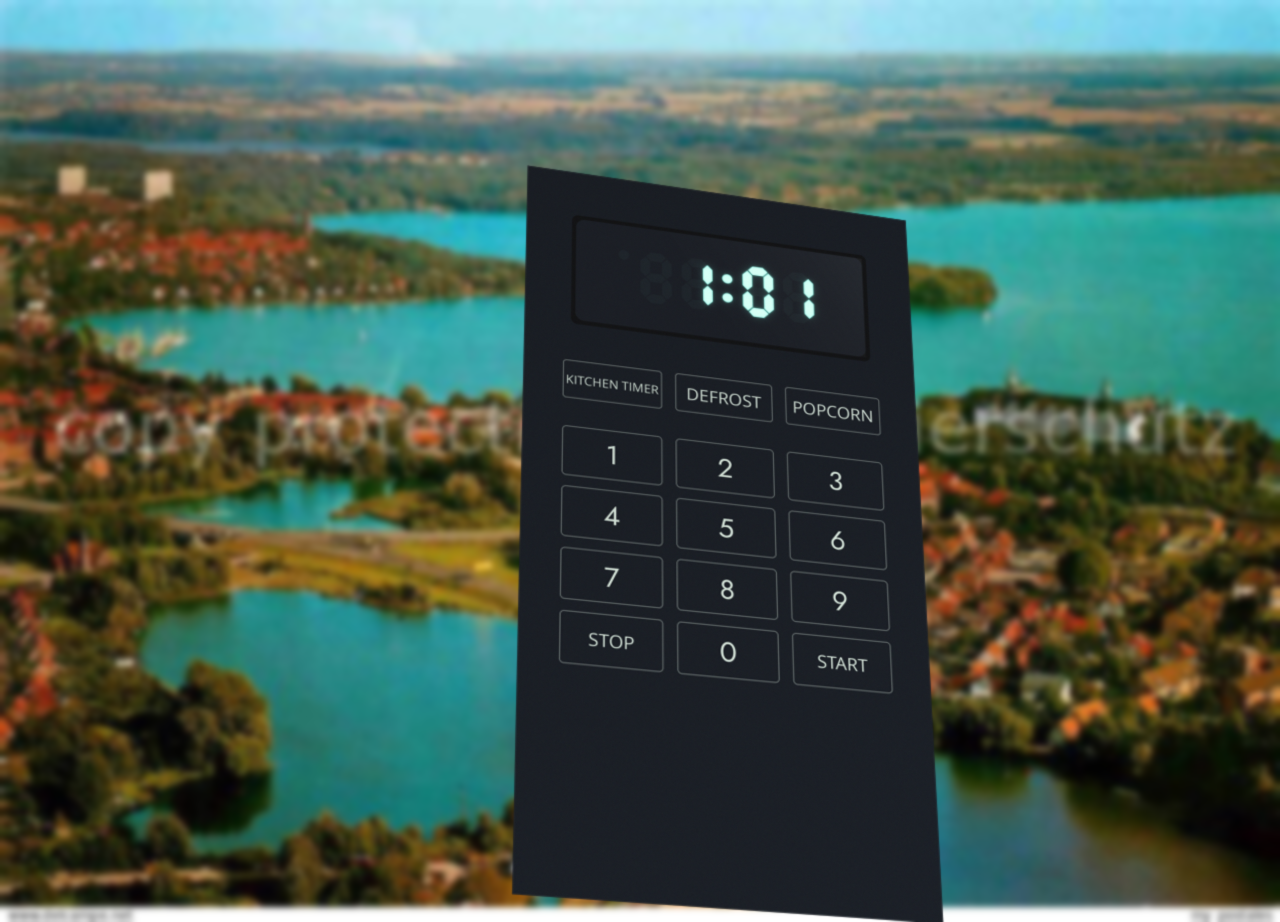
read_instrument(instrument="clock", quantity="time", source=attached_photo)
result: 1:01
